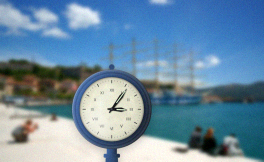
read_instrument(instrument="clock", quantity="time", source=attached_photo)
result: 3:06
